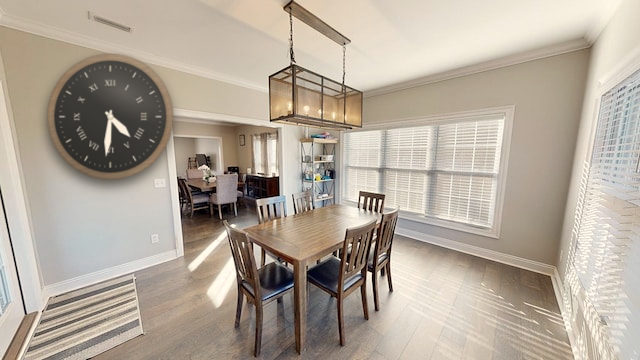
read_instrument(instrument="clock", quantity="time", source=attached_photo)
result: 4:31
